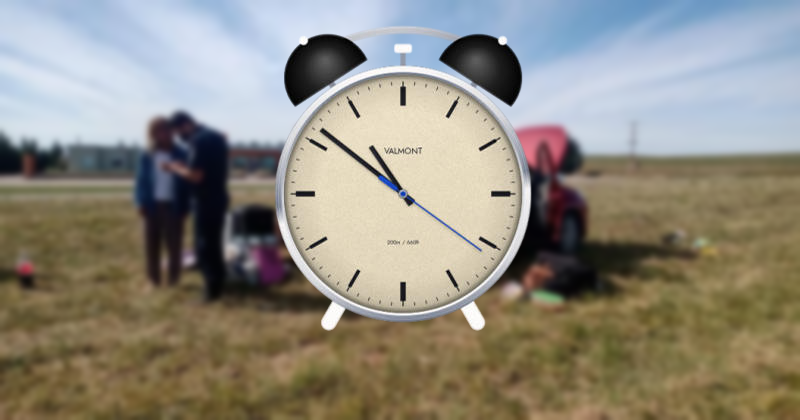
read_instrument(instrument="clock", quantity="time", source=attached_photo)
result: 10:51:21
